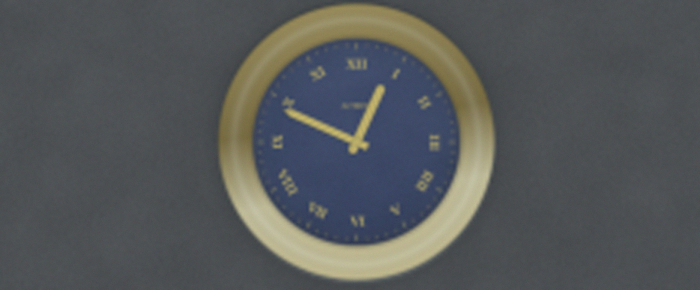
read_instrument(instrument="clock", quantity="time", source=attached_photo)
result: 12:49
